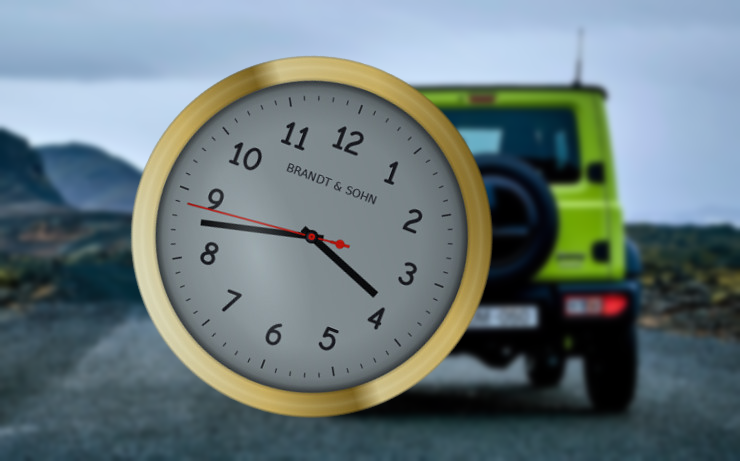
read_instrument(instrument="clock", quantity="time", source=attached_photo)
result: 3:42:44
